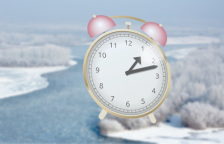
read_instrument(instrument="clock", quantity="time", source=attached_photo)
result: 1:12
